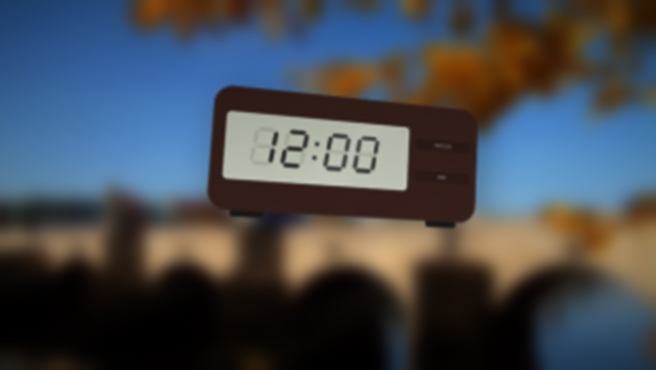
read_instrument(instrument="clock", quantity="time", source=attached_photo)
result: 12:00
